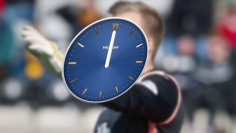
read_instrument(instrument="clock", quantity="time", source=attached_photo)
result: 12:00
